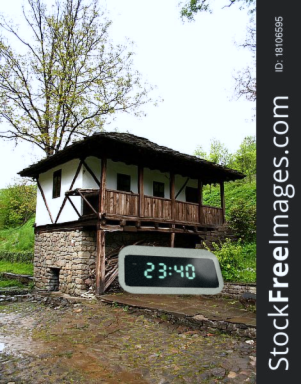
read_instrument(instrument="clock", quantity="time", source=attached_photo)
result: 23:40
